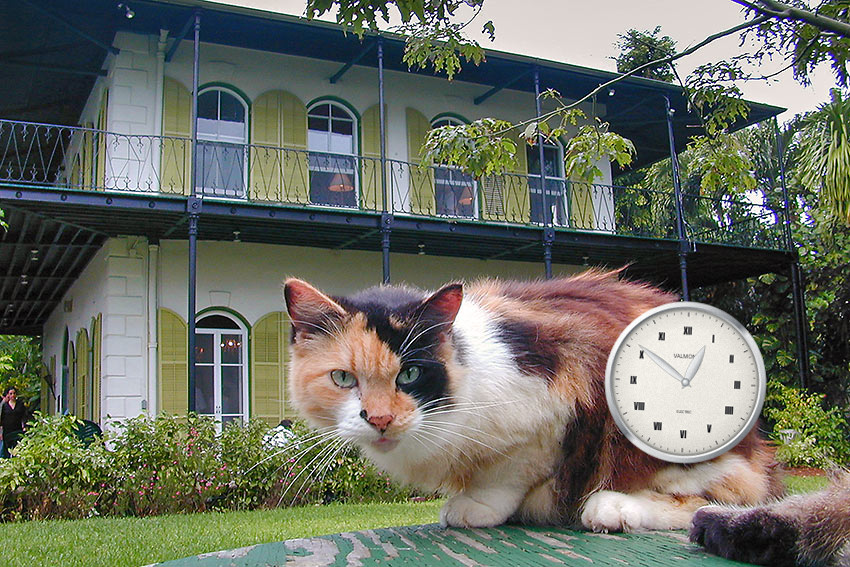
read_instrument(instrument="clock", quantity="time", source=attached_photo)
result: 12:51
